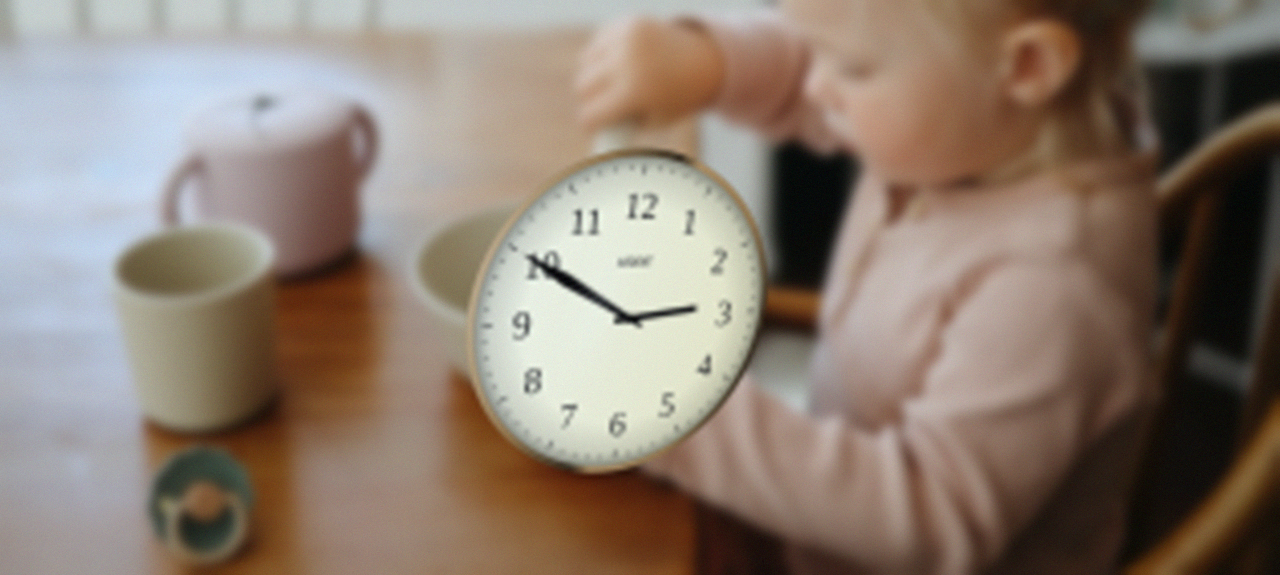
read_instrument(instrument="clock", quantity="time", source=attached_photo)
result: 2:50
